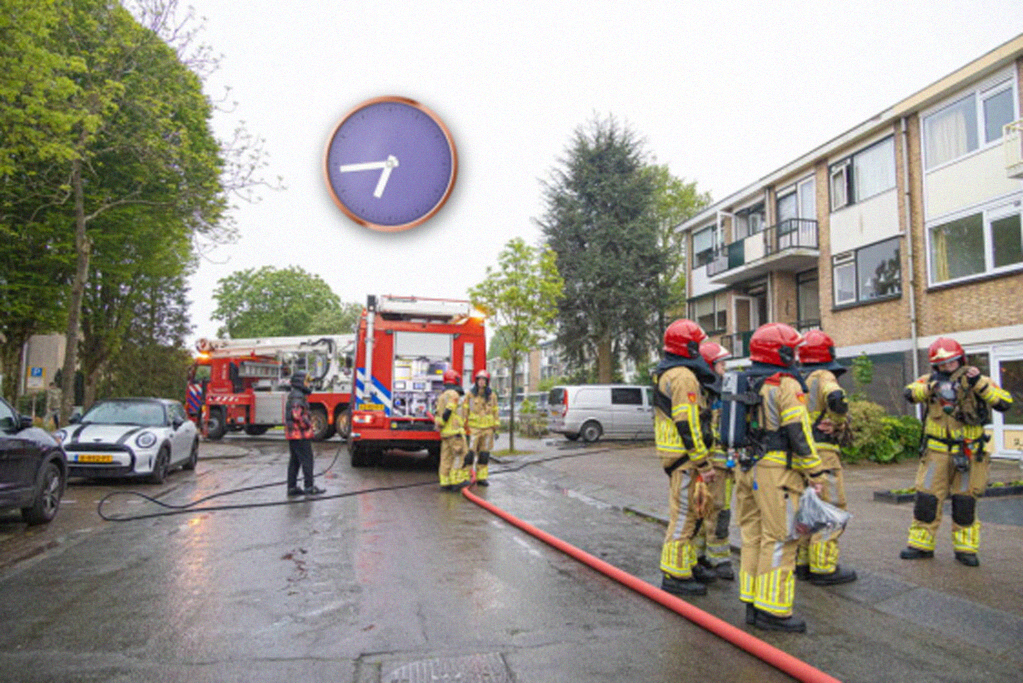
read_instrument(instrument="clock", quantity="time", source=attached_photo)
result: 6:44
